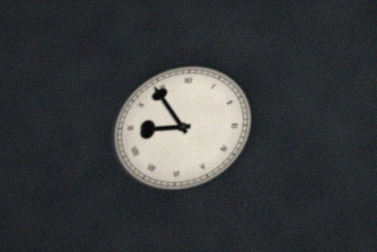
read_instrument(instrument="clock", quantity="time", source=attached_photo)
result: 8:54
